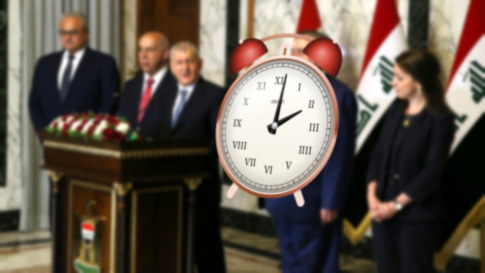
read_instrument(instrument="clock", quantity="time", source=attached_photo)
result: 2:01
